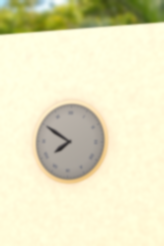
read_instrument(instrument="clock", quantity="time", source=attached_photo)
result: 7:50
